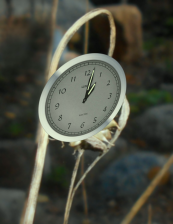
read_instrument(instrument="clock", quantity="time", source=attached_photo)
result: 1:02
